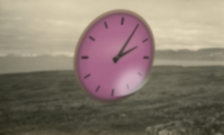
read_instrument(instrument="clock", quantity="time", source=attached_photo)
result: 2:05
